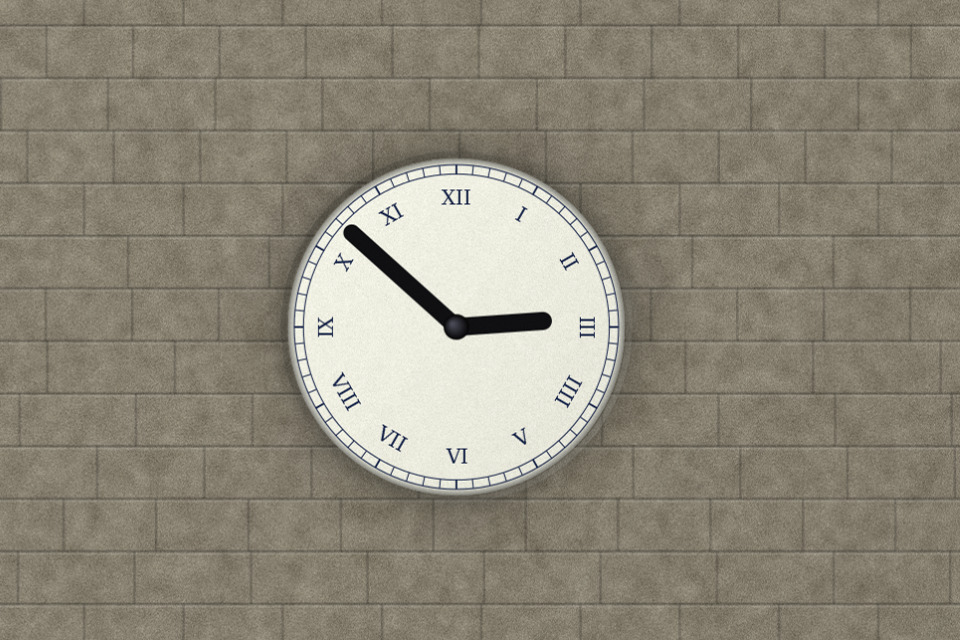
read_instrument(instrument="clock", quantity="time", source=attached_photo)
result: 2:52
